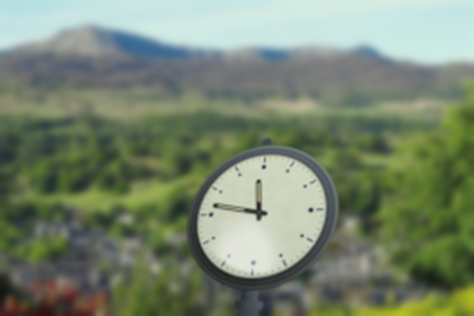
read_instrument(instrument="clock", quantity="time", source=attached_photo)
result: 11:47
